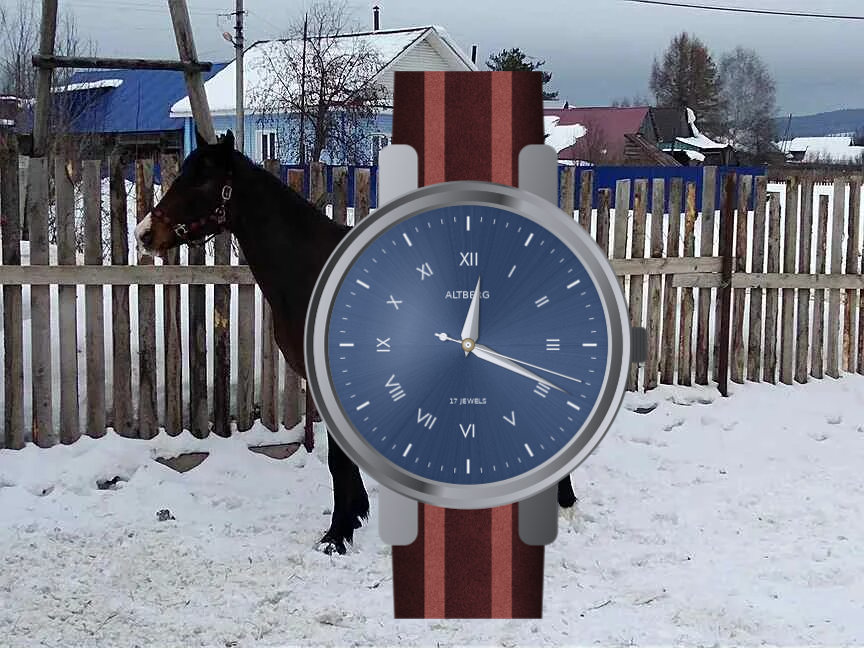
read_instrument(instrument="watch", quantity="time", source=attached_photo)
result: 12:19:18
